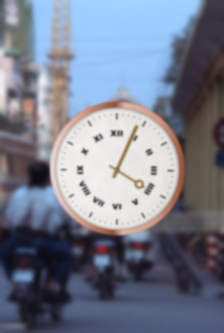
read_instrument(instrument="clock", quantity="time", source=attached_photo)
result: 4:04
